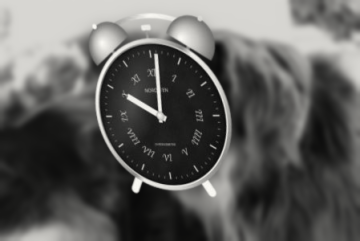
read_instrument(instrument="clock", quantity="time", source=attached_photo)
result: 10:01
